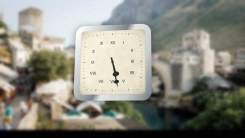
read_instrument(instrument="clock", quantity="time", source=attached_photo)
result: 5:28
